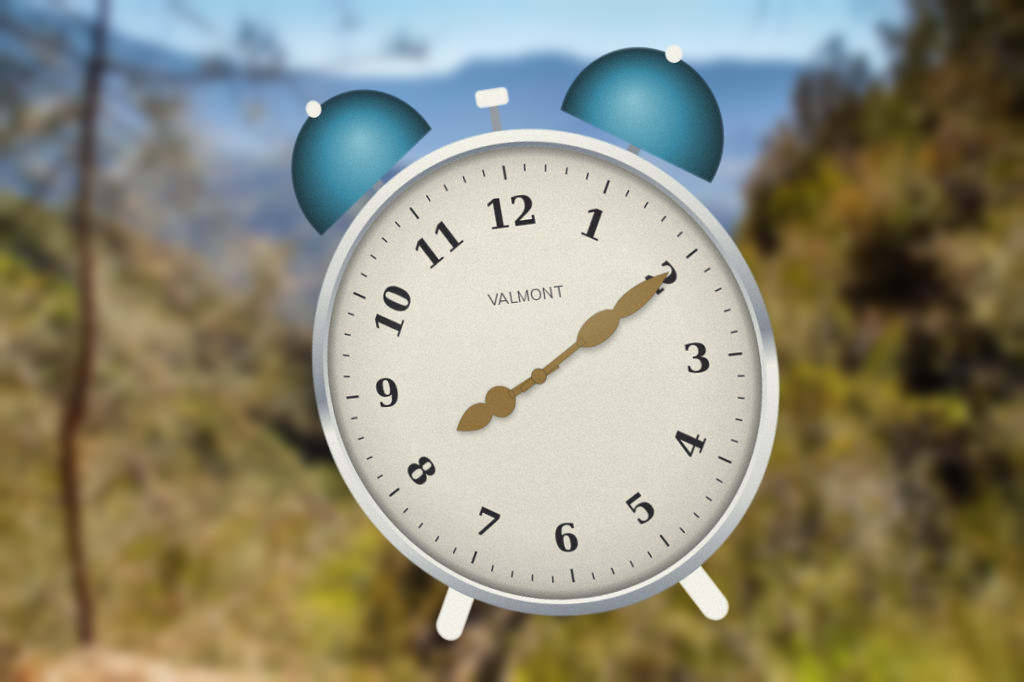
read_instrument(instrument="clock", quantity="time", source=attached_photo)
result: 8:10
